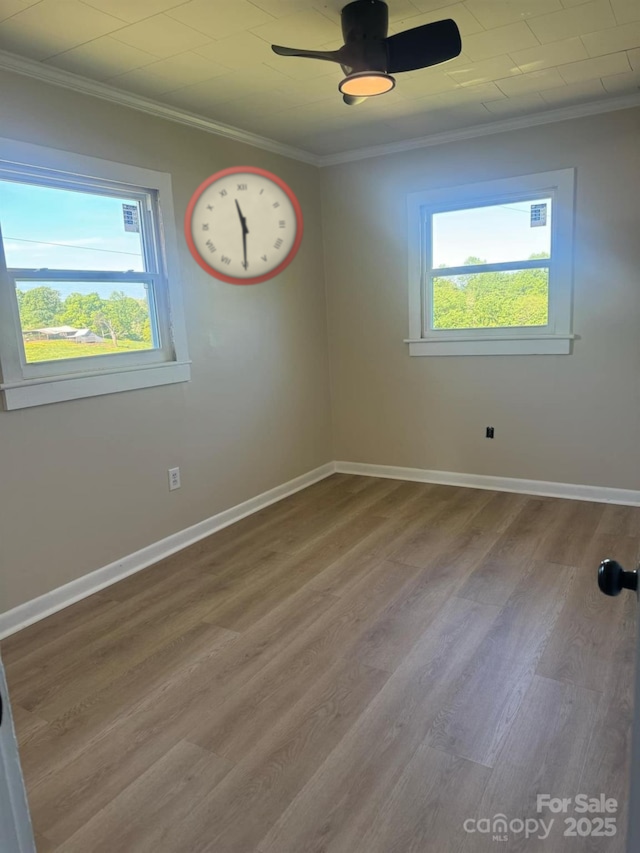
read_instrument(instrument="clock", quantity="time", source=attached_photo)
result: 11:30
